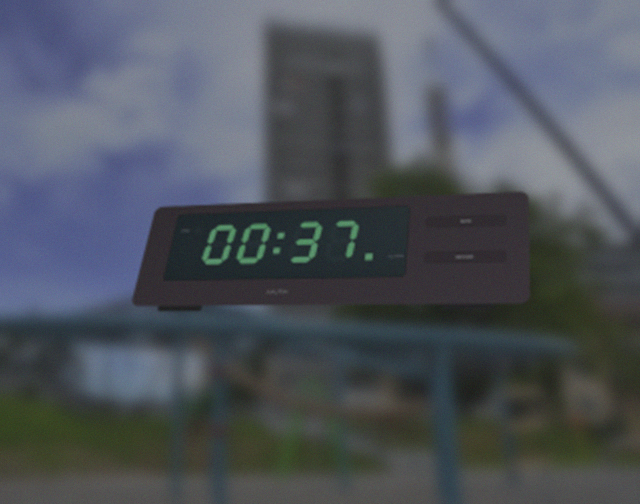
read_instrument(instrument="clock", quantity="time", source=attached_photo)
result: 0:37
